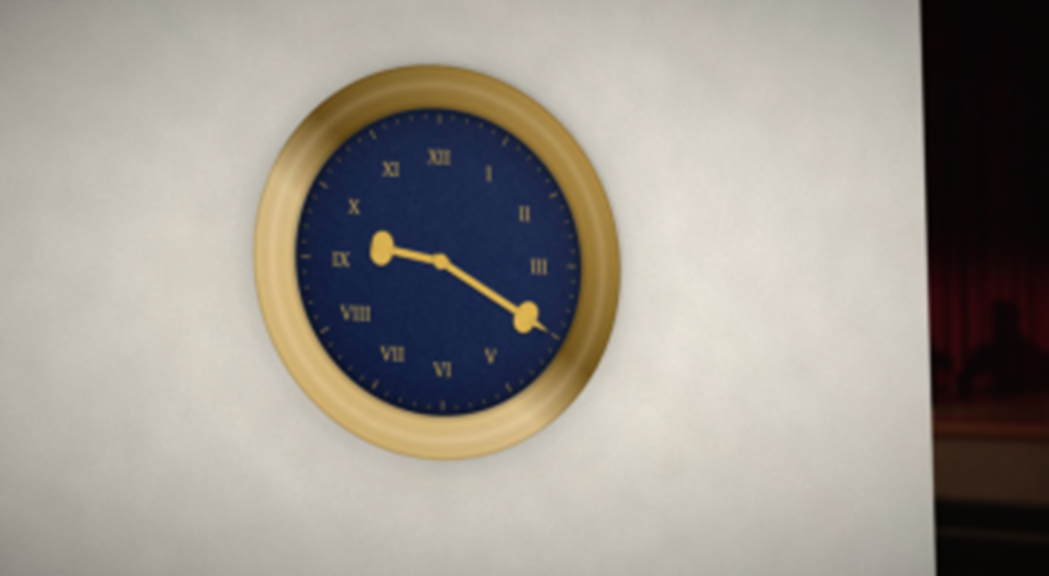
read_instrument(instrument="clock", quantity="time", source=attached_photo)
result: 9:20
